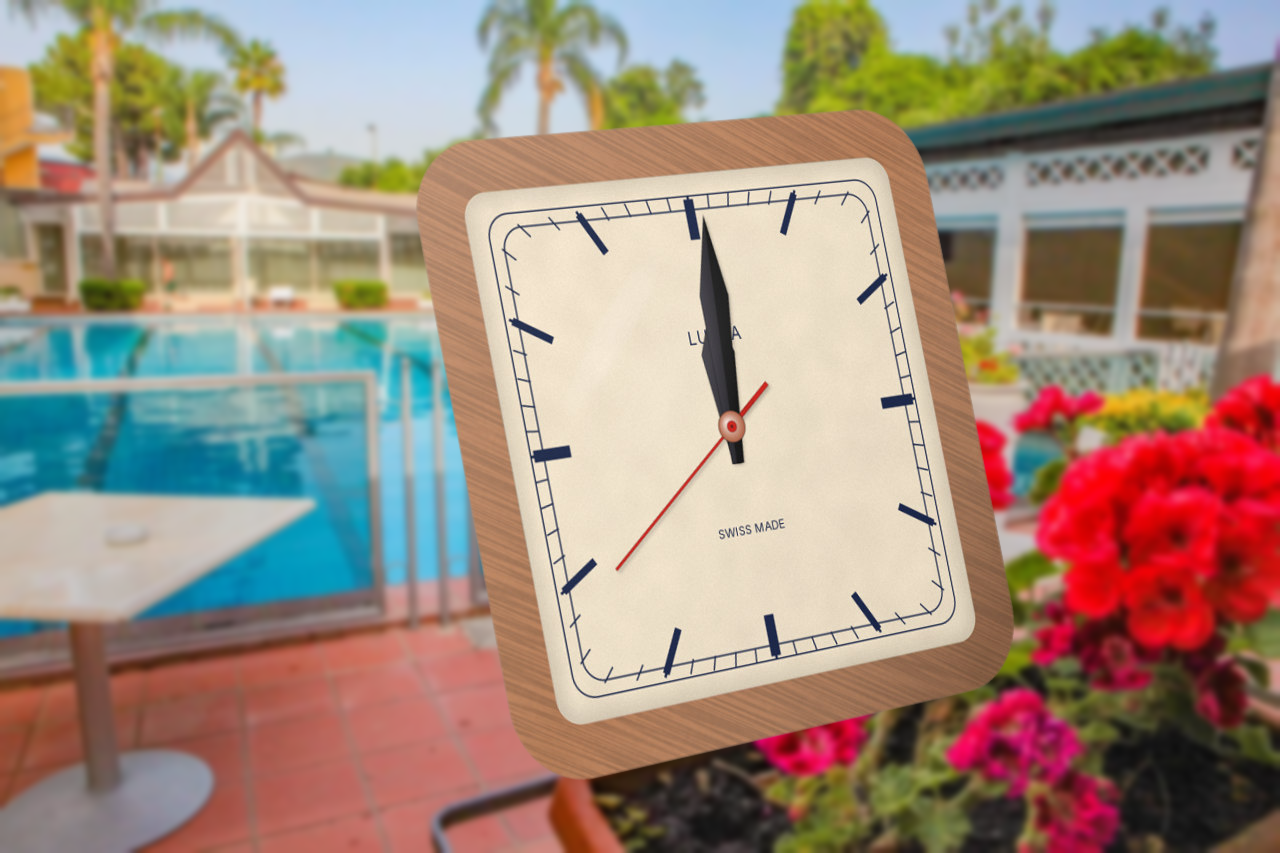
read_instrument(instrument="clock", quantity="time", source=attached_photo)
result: 12:00:39
